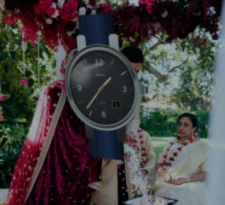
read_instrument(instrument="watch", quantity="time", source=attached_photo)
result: 1:37
